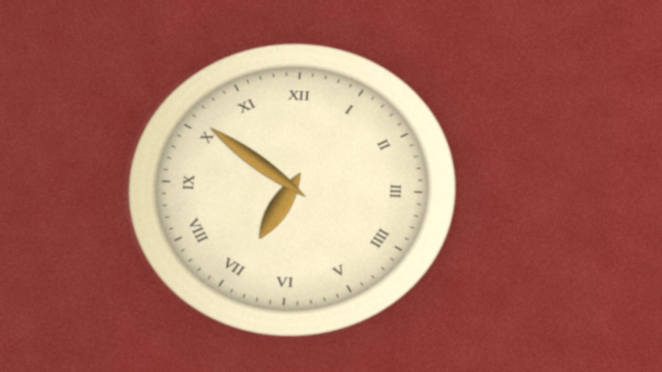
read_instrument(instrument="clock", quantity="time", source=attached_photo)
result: 6:51
